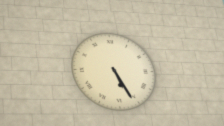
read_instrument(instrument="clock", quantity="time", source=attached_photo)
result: 5:26
